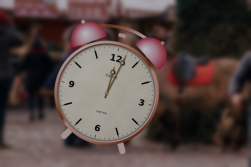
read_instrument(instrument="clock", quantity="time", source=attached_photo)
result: 12:02
